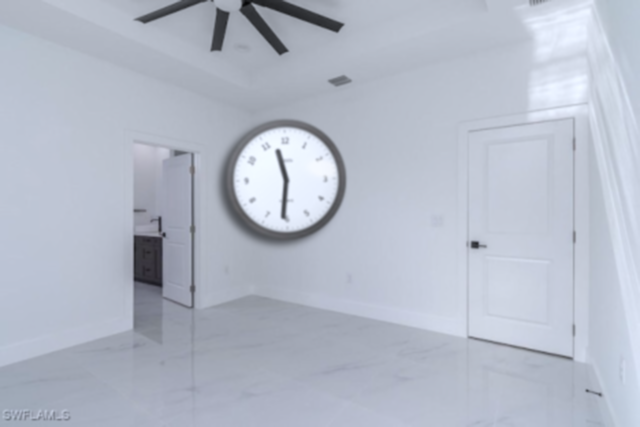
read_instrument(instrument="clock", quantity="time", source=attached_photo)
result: 11:31
